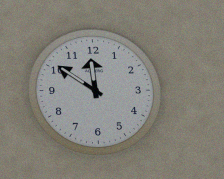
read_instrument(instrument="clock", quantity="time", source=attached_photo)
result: 11:51
